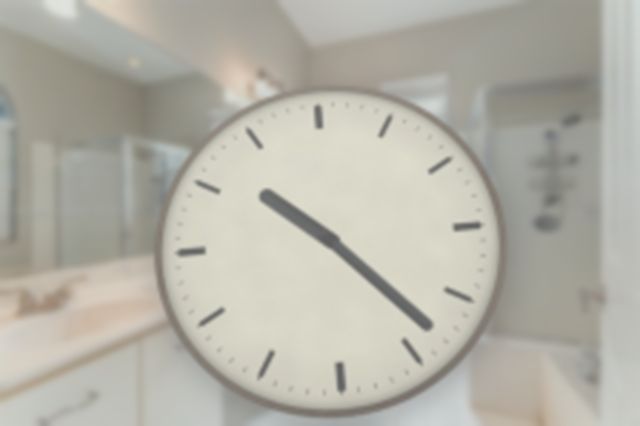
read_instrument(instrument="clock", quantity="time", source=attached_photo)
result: 10:23
